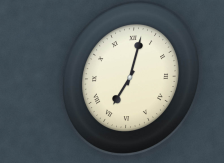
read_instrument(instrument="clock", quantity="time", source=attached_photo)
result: 7:02
